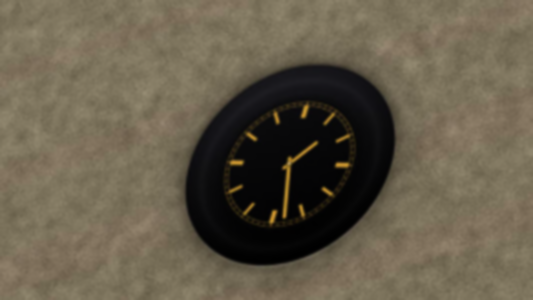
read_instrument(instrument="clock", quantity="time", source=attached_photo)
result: 1:28
